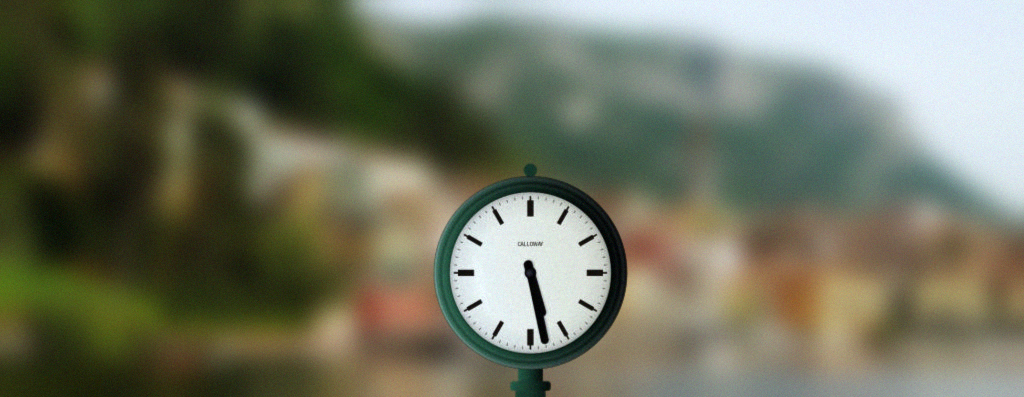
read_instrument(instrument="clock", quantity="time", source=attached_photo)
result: 5:28
